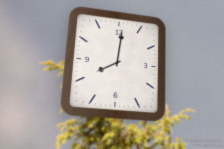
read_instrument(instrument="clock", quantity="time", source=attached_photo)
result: 8:01
